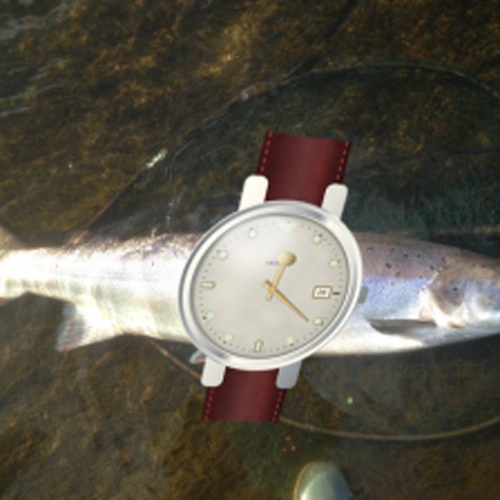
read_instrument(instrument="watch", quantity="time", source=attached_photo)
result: 12:21
